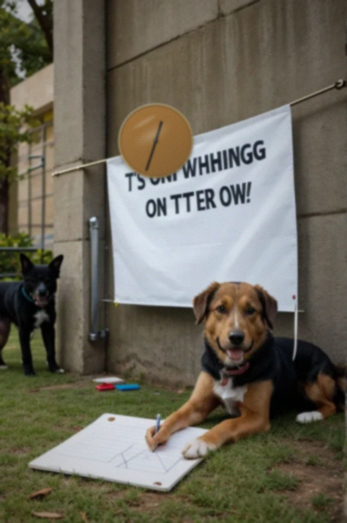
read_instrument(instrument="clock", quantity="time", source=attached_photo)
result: 12:33
